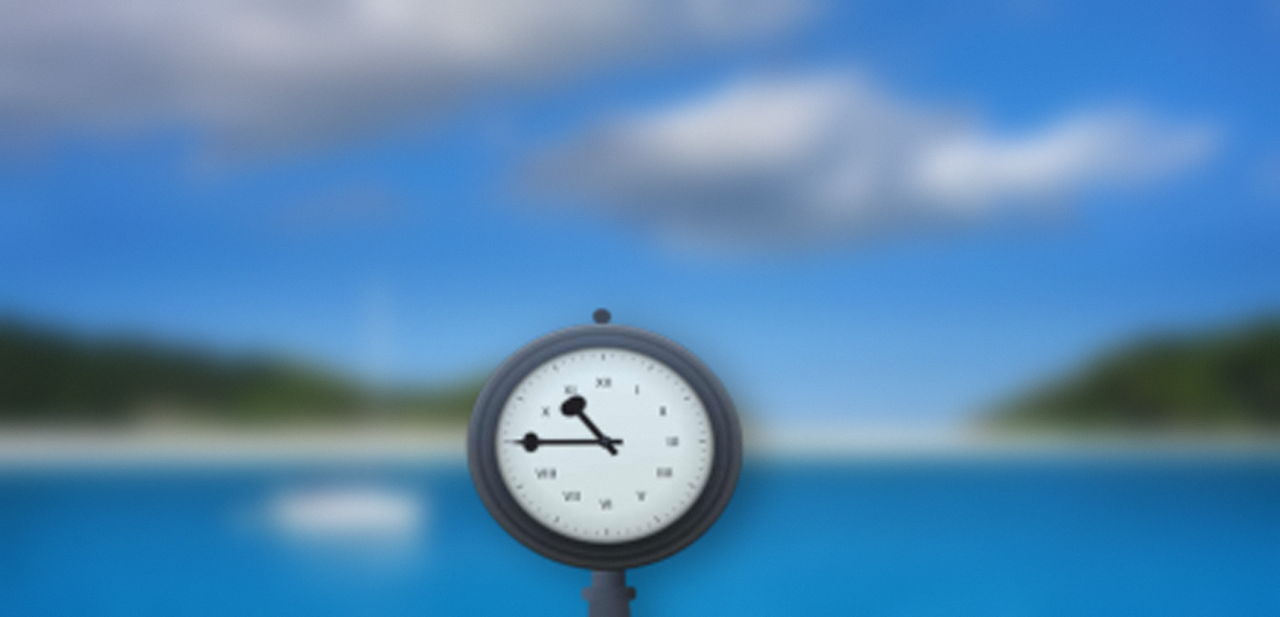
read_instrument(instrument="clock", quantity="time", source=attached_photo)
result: 10:45
